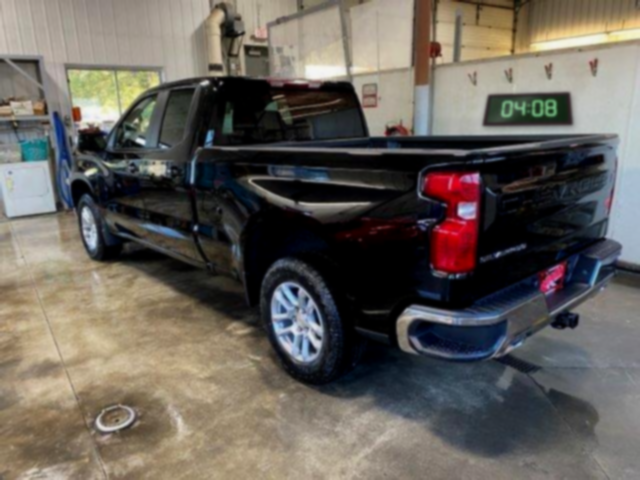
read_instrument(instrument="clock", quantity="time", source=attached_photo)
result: 4:08
